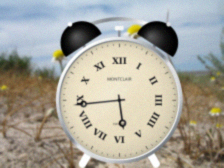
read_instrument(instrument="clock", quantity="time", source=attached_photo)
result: 5:44
